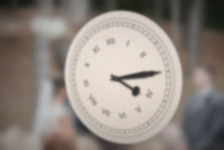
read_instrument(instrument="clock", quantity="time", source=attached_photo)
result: 4:15
